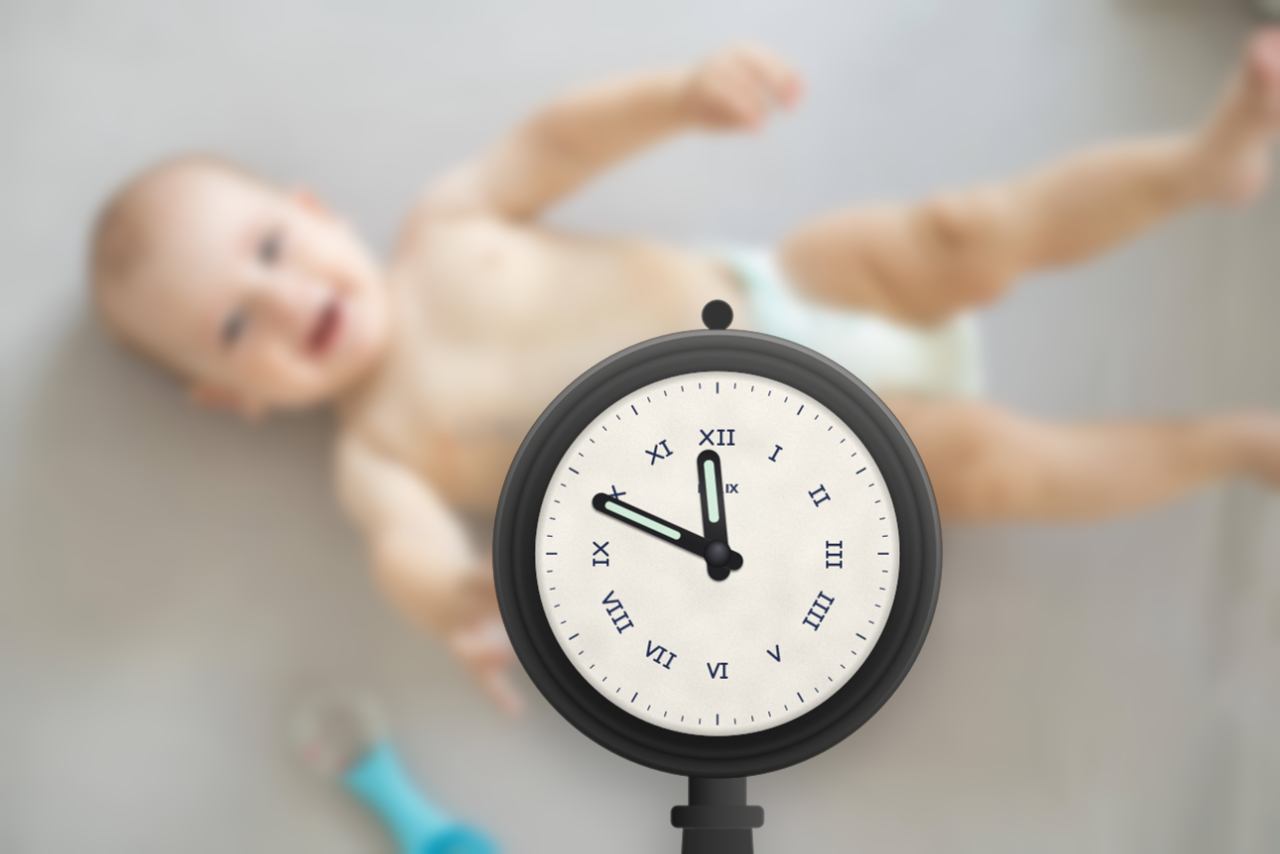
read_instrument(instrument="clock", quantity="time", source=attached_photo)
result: 11:49
